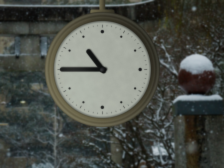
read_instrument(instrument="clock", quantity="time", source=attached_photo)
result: 10:45
